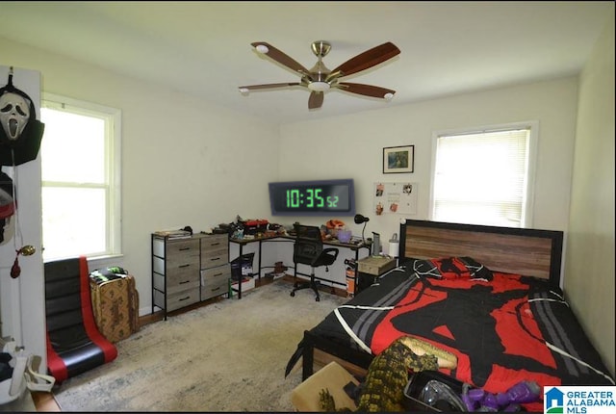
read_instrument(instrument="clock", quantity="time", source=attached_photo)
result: 10:35:52
